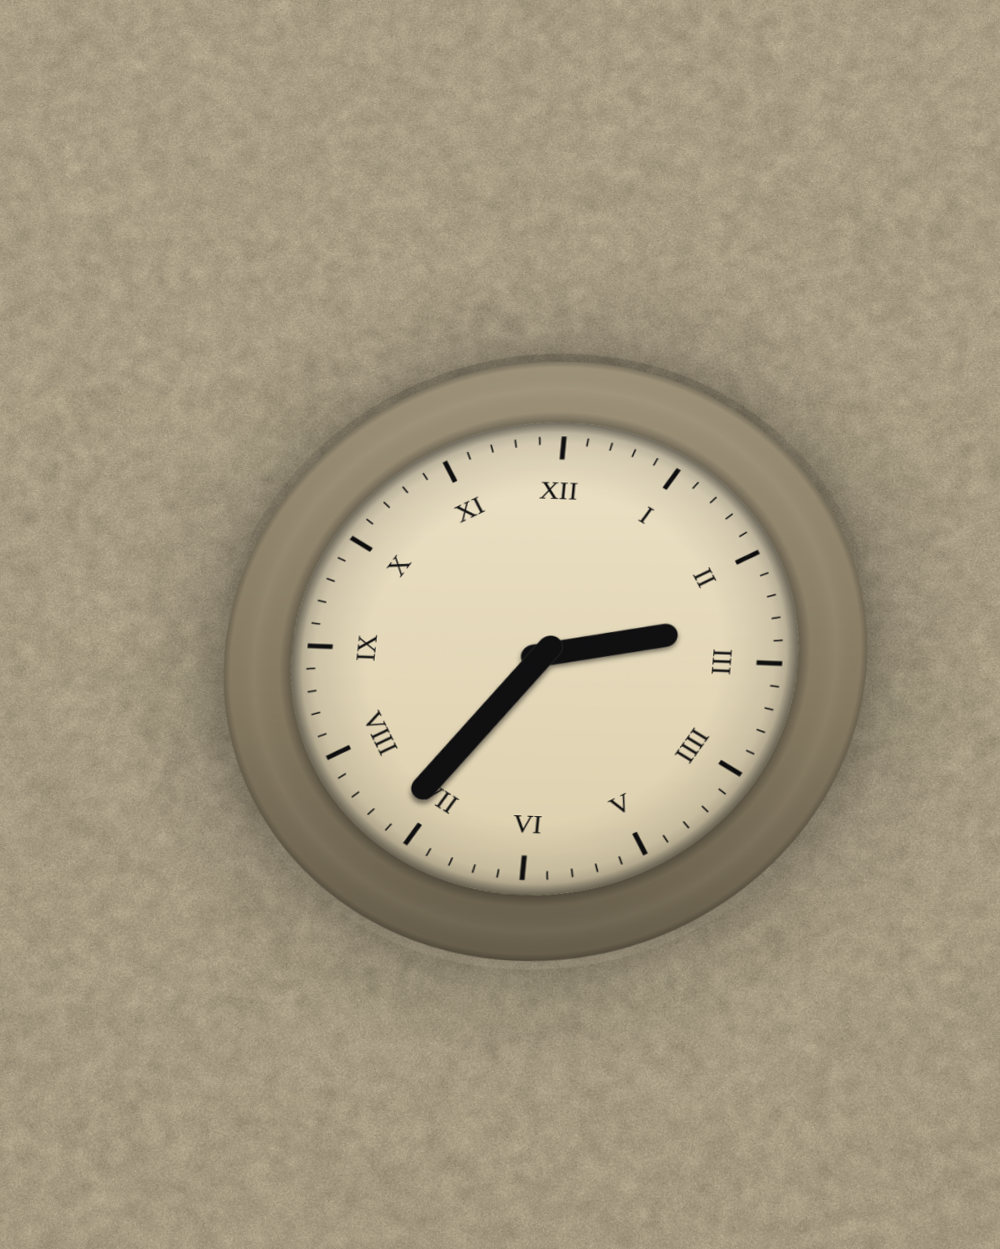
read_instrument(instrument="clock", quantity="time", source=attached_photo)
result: 2:36
